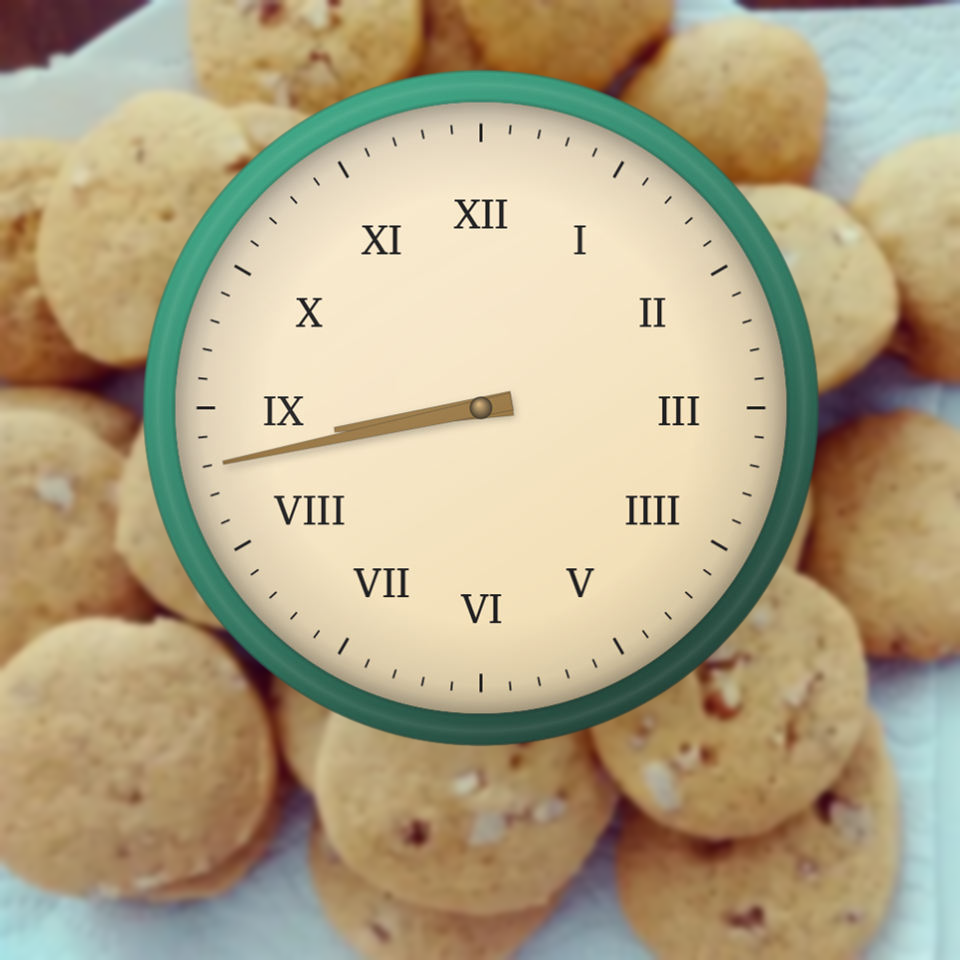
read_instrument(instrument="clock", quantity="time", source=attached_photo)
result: 8:43
